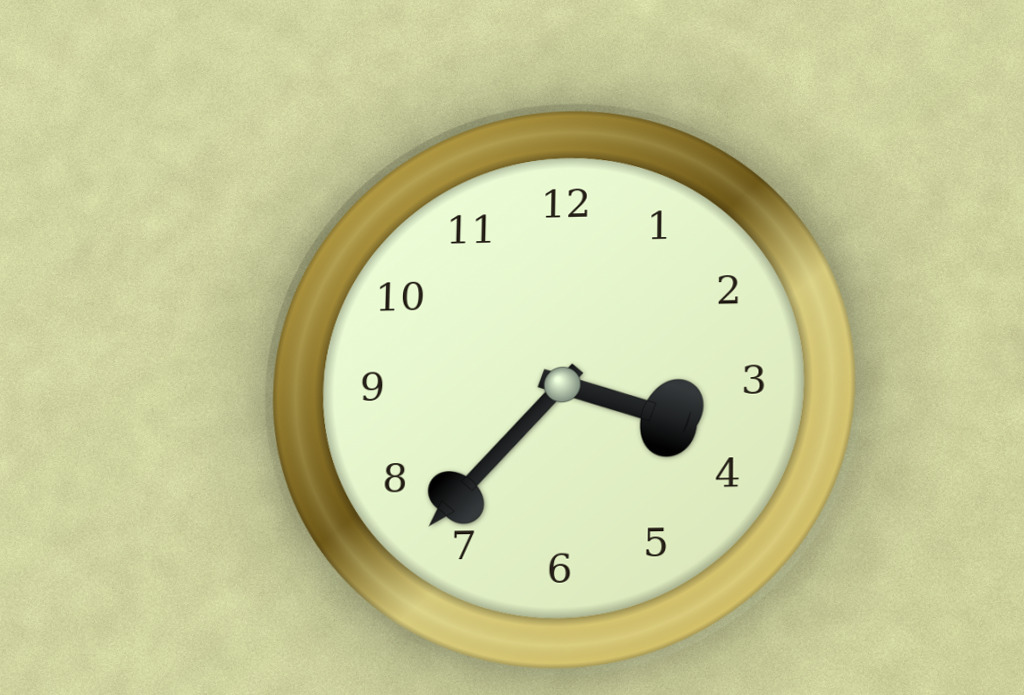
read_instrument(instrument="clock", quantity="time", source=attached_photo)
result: 3:37
